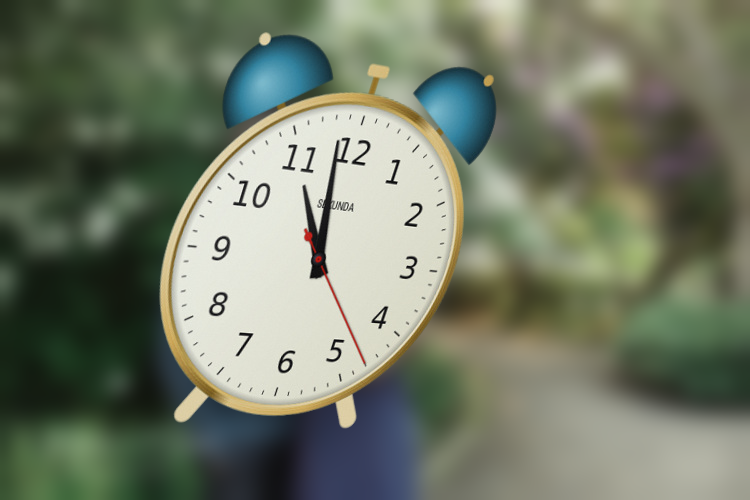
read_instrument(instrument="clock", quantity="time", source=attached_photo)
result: 10:58:23
